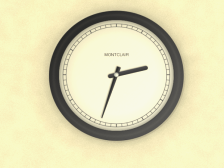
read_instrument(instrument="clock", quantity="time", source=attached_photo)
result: 2:33
